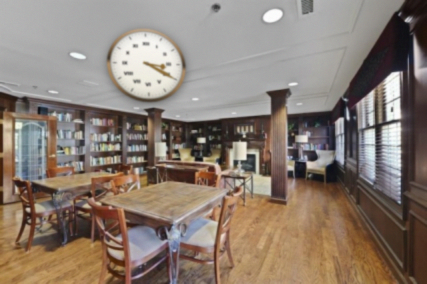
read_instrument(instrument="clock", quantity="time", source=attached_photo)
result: 3:20
